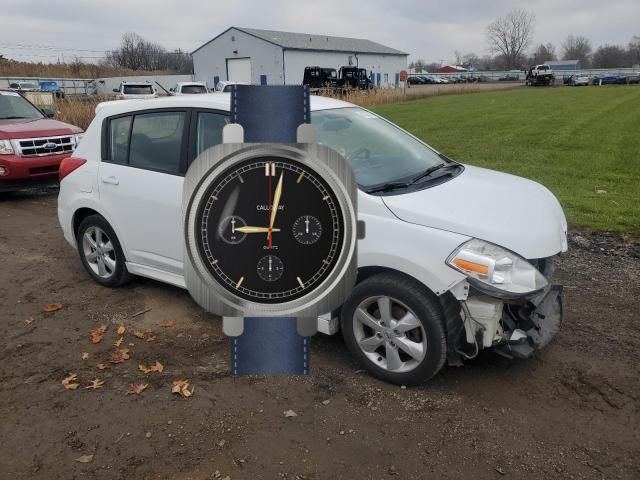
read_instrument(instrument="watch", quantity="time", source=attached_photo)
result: 9:02
